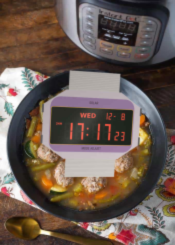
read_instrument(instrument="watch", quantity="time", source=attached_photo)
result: 17:17:23
